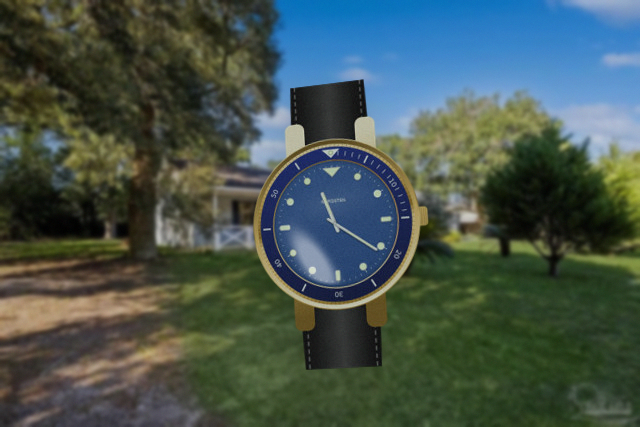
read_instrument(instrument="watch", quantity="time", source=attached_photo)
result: 11:21
